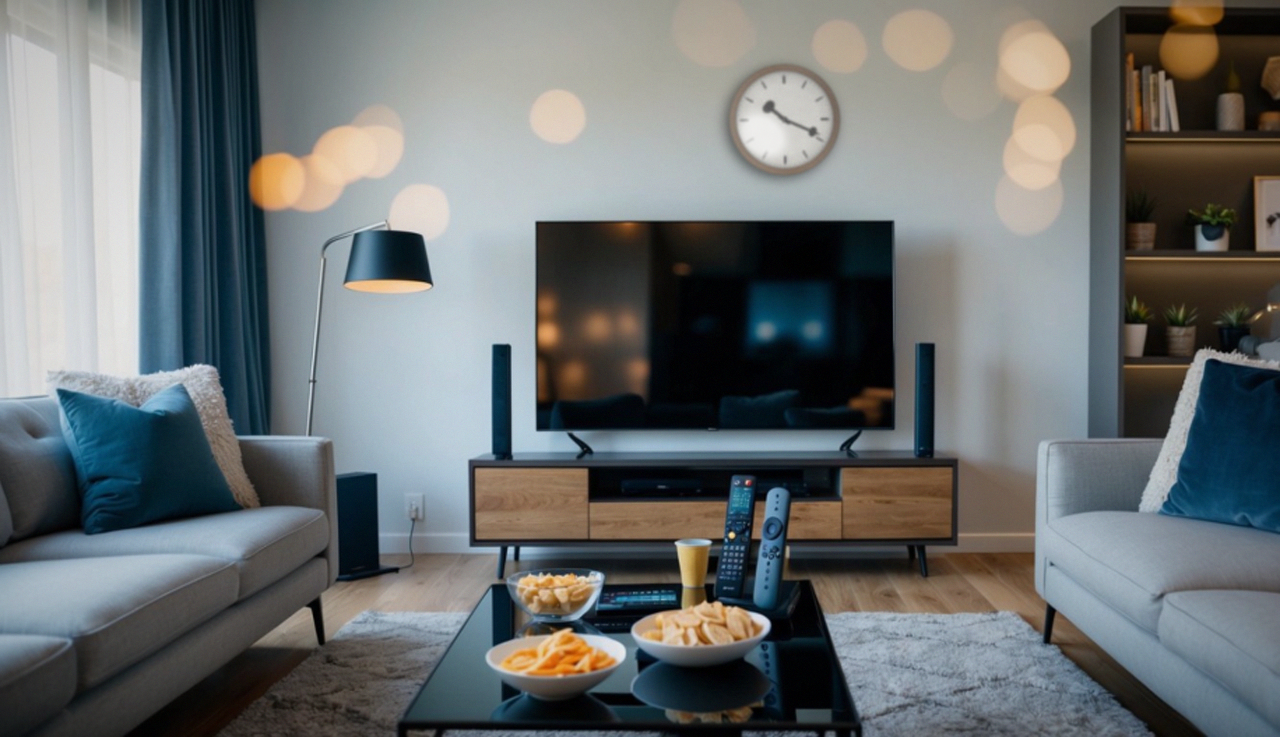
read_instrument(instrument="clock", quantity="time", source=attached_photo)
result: 10:19
